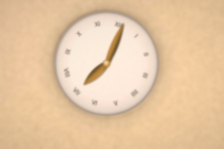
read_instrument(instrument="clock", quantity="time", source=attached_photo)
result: 7:01
